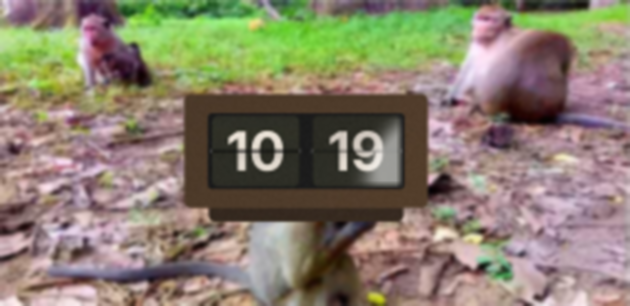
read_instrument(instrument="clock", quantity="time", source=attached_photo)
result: 10:19
